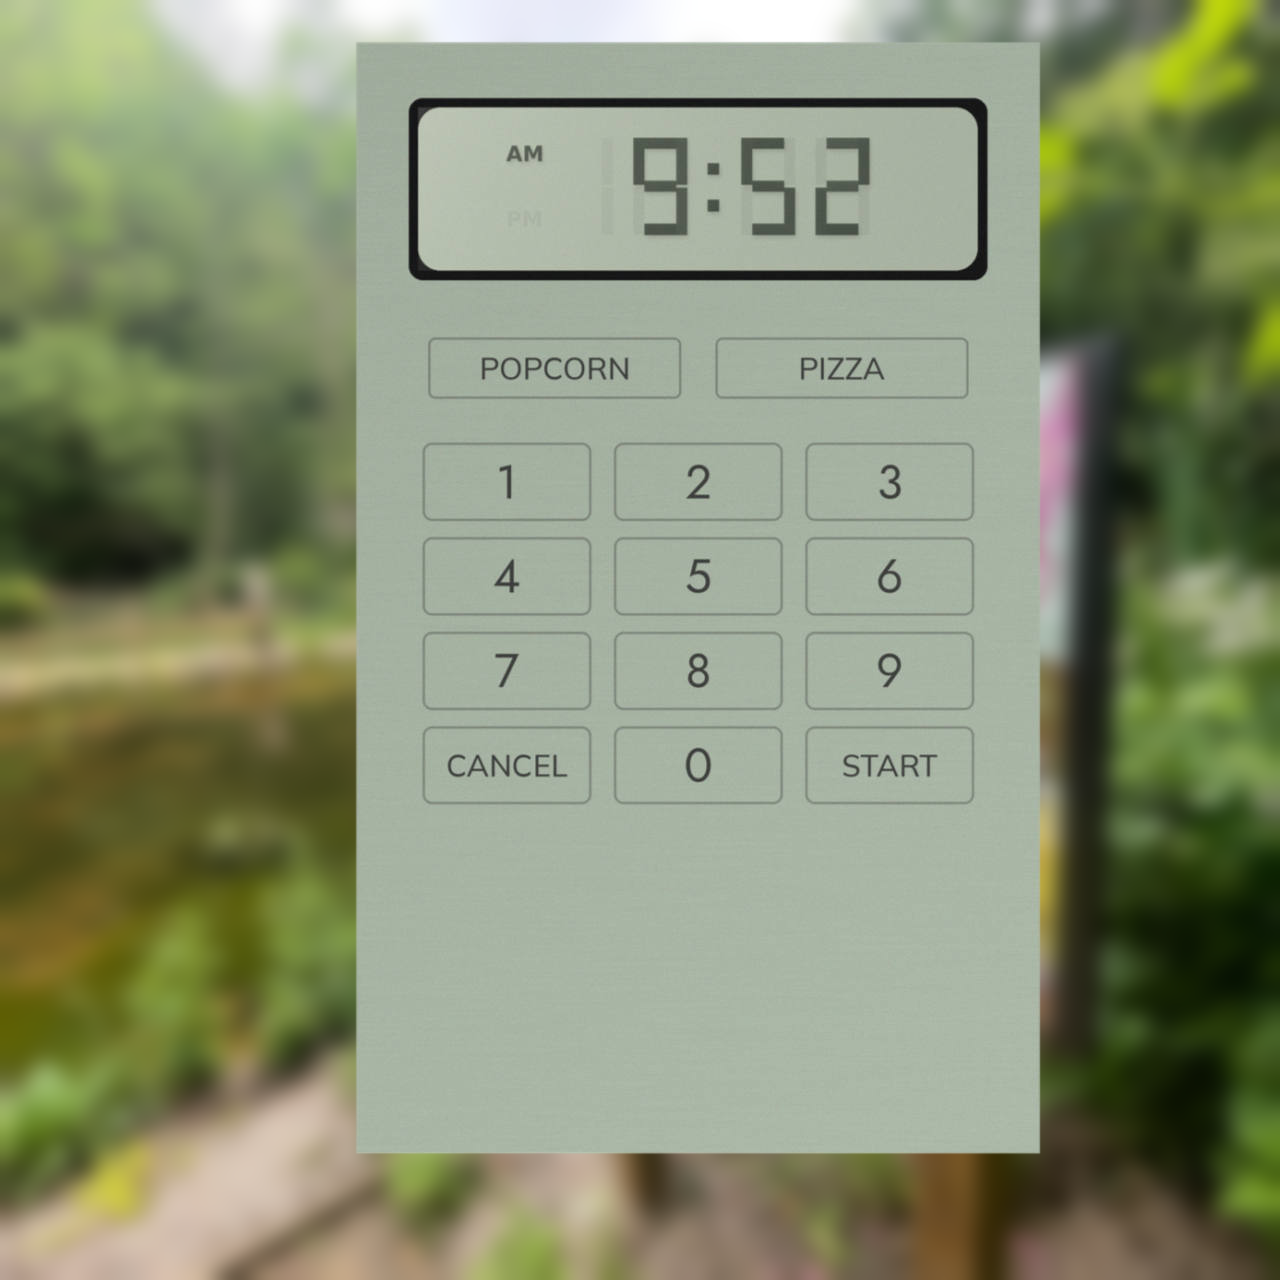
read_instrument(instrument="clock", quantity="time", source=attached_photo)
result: 9:52
